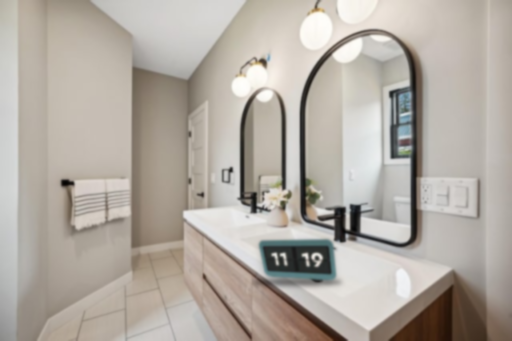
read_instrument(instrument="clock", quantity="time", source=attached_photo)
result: 11:19
